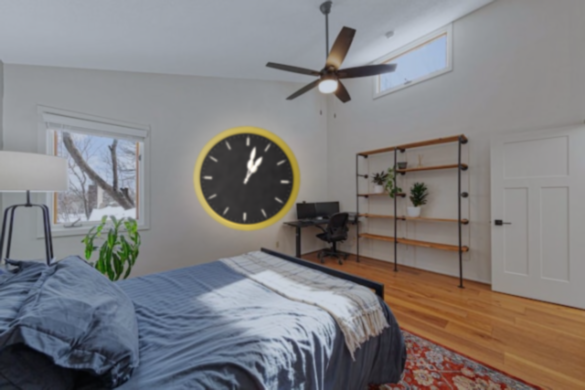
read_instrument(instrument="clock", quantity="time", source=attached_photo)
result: 1:02
